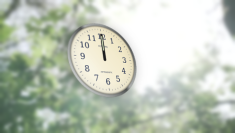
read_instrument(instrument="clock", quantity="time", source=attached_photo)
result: 12:00
